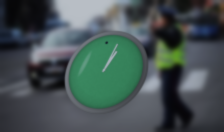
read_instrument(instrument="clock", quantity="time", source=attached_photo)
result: 1:04
